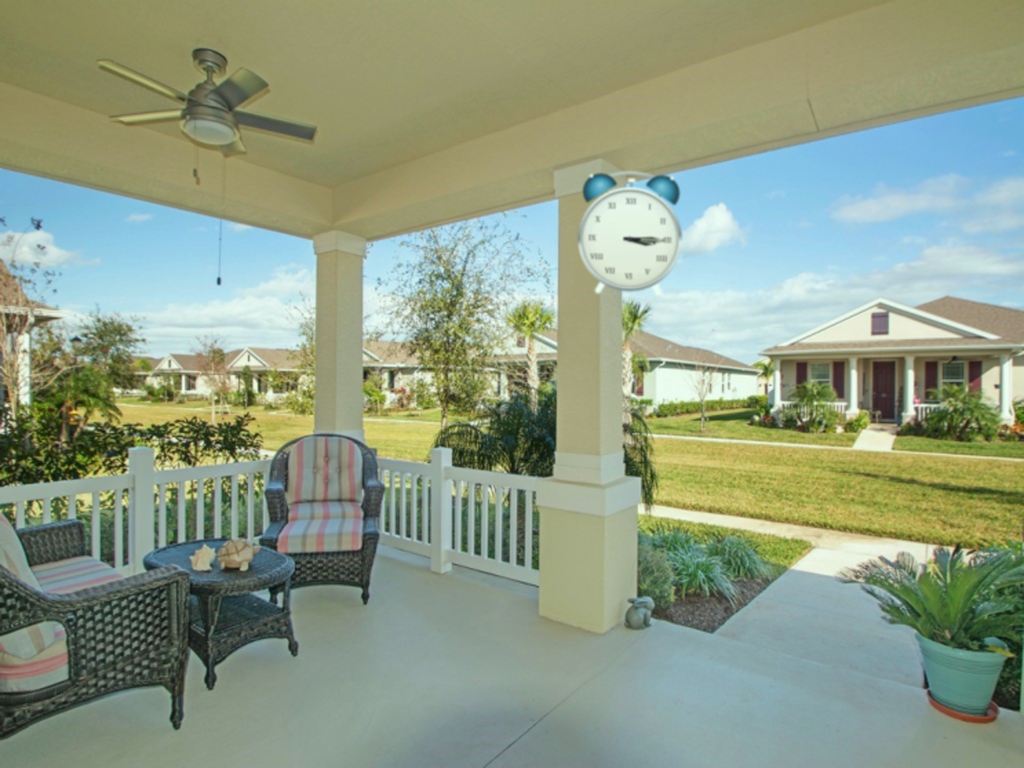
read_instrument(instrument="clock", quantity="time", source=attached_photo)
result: 3:15
